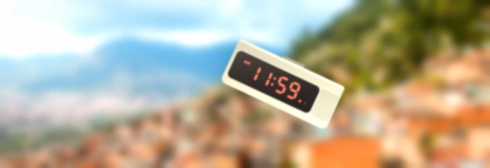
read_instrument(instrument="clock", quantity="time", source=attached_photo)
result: 11:59
